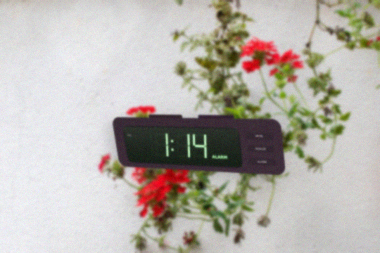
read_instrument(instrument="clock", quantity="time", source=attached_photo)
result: 1:14
